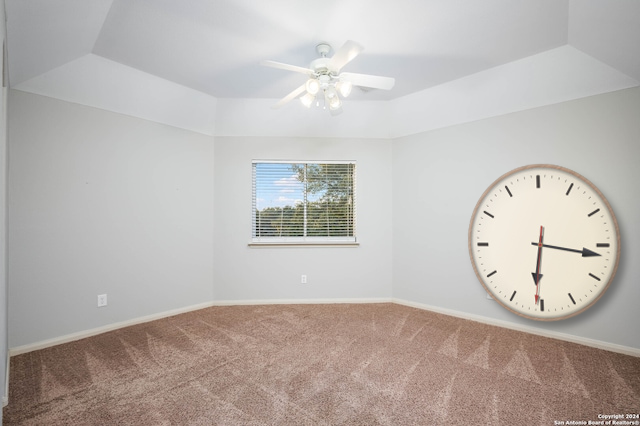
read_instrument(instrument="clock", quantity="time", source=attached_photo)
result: 6:16:31
